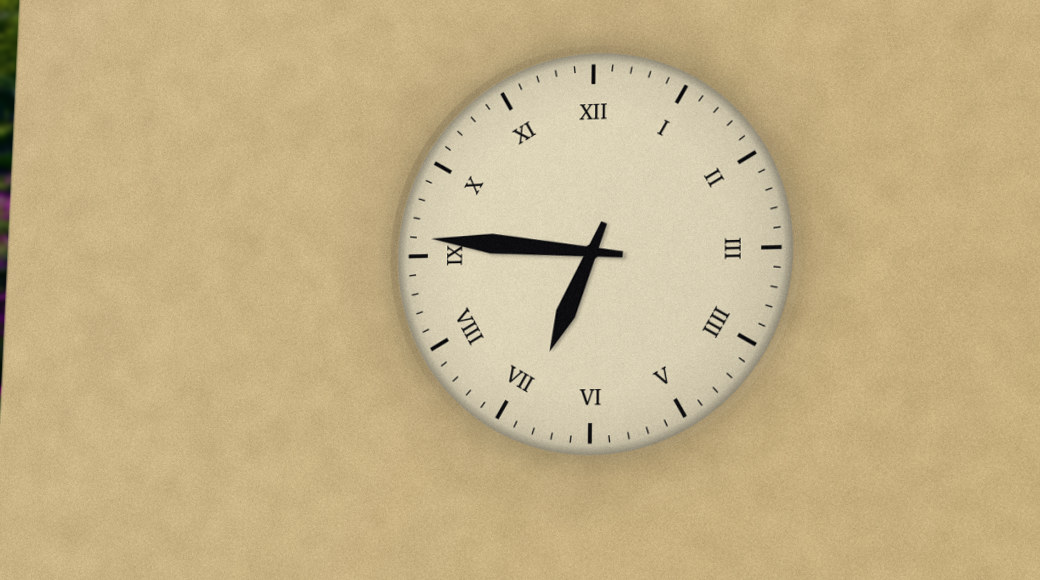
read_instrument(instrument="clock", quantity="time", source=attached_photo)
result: 6:46
